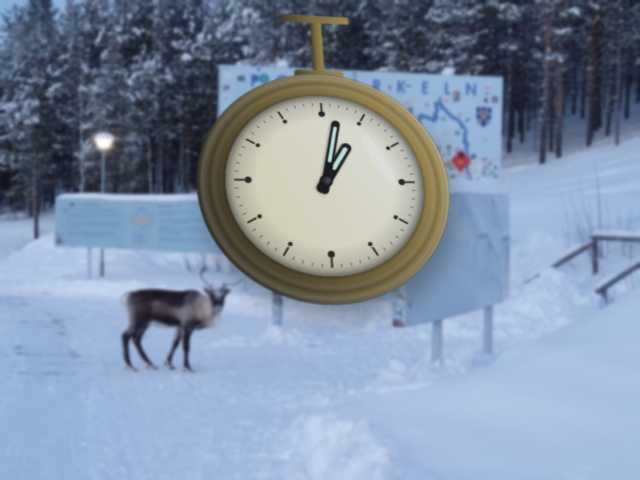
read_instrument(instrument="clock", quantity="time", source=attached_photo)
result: 1:02
